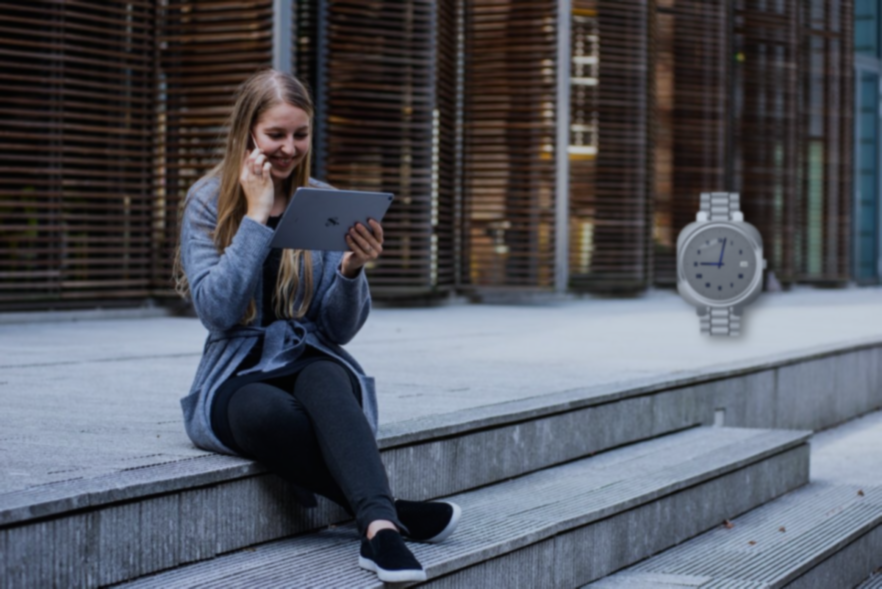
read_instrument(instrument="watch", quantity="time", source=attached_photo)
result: 9:02
